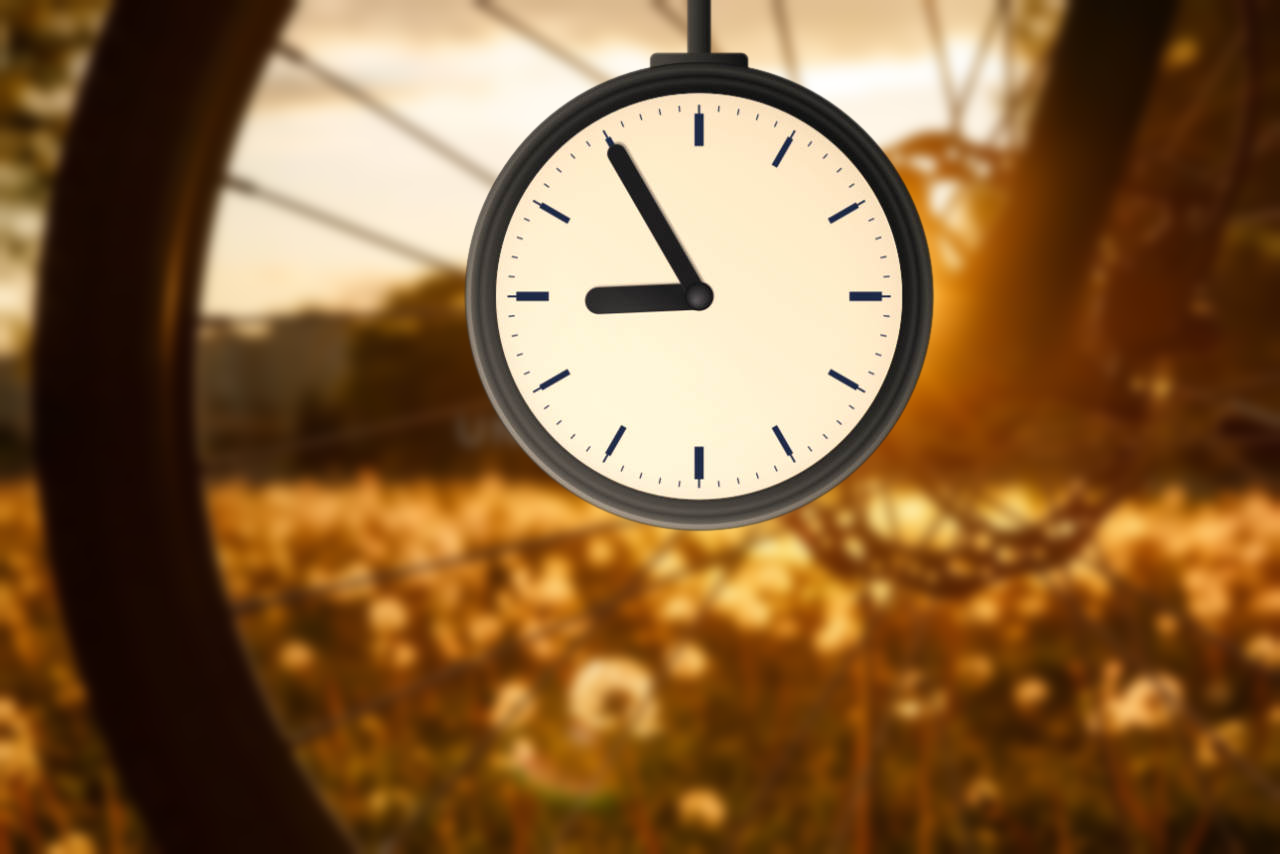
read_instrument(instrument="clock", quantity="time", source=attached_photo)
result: 8:55
